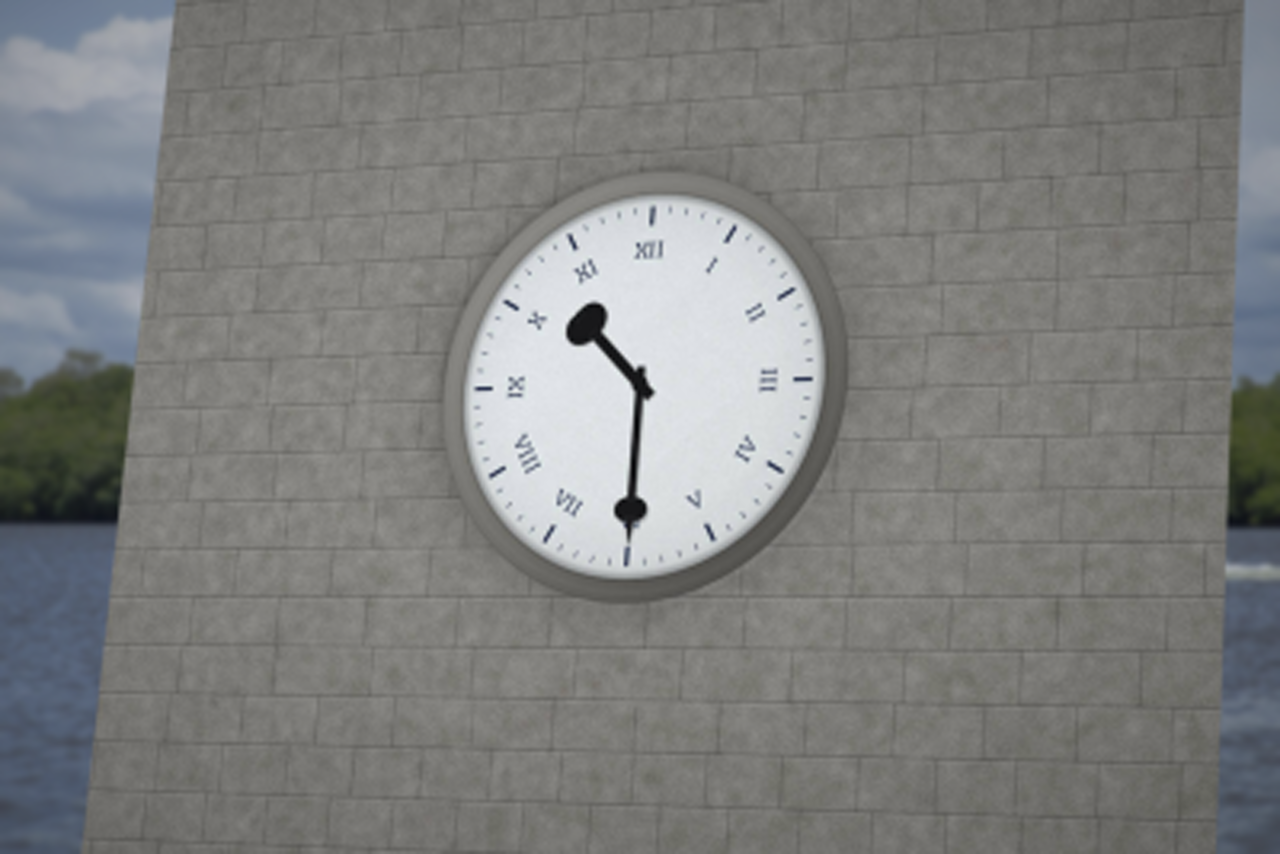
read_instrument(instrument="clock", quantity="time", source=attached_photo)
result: 10:30
